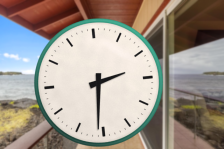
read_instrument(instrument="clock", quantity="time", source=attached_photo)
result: 2:31
